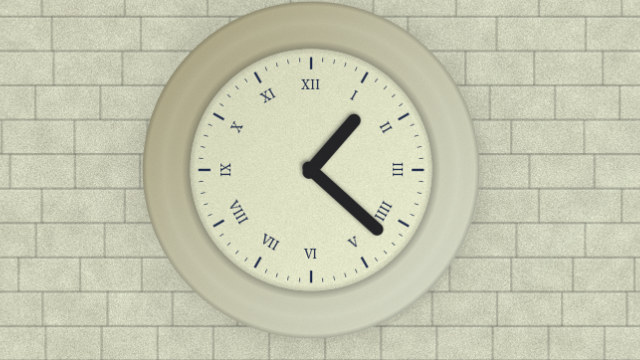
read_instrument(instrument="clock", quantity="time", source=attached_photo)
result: 1:22
